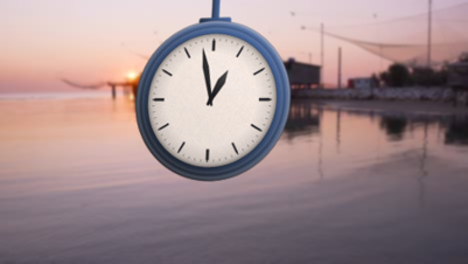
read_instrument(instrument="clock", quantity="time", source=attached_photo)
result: 12:58
